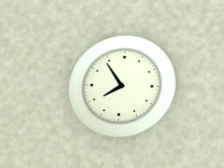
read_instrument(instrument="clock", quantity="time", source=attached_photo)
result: 7:54
